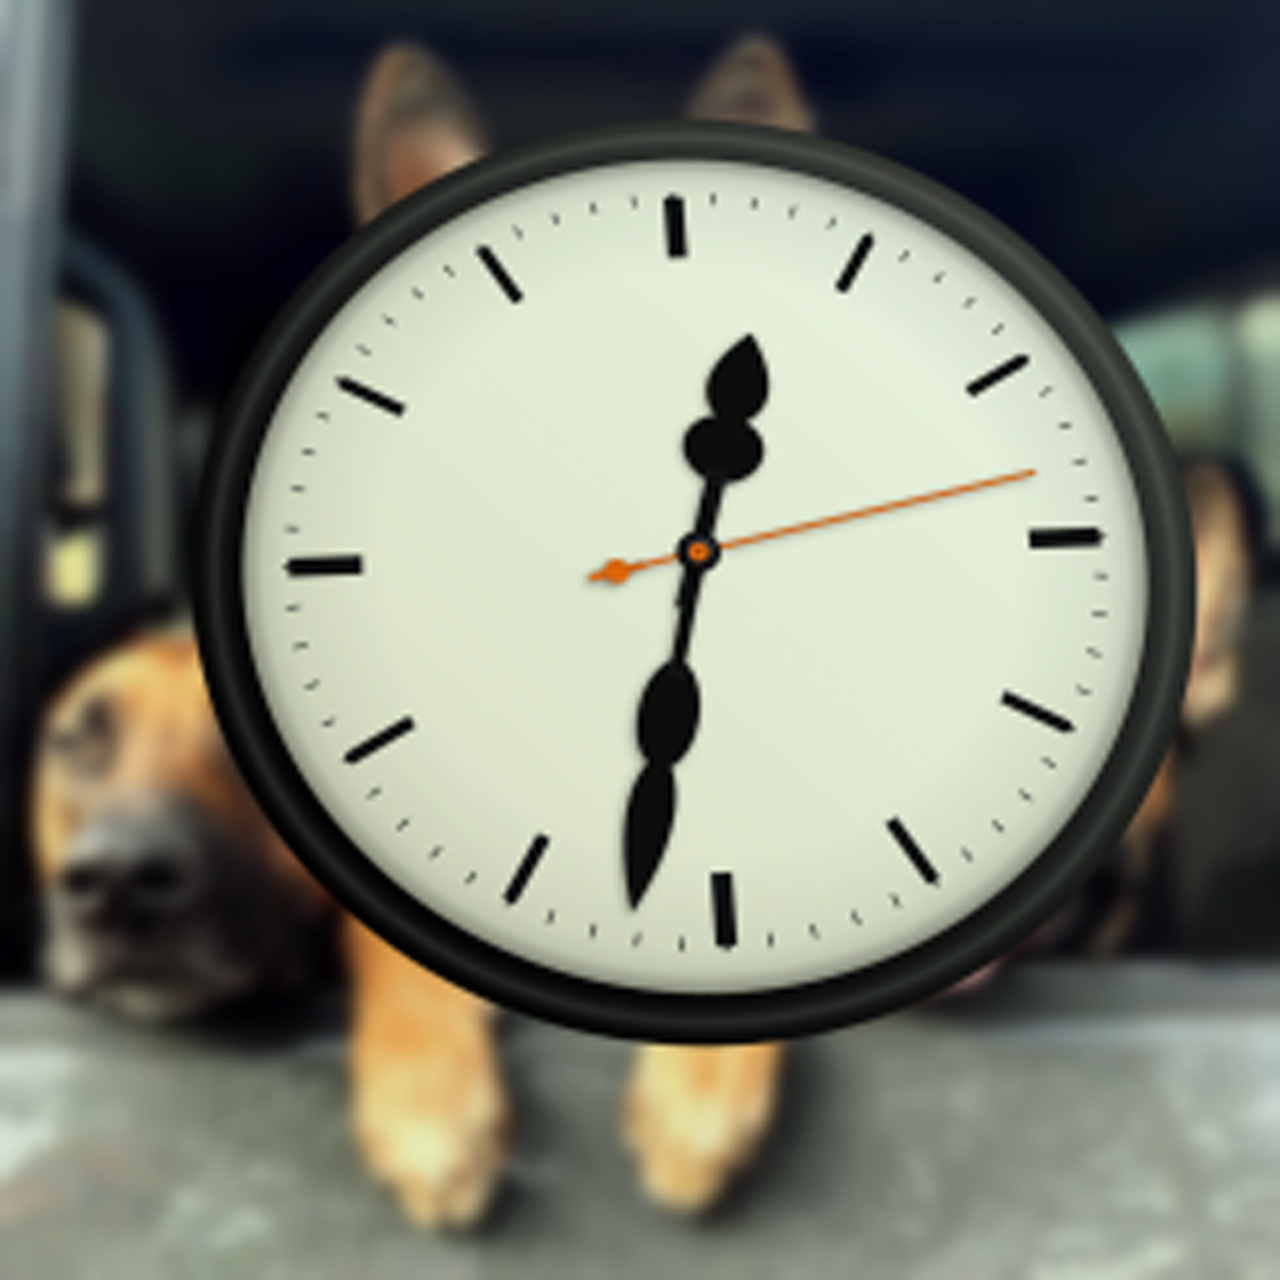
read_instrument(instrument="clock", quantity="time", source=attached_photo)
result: 12:32:13
